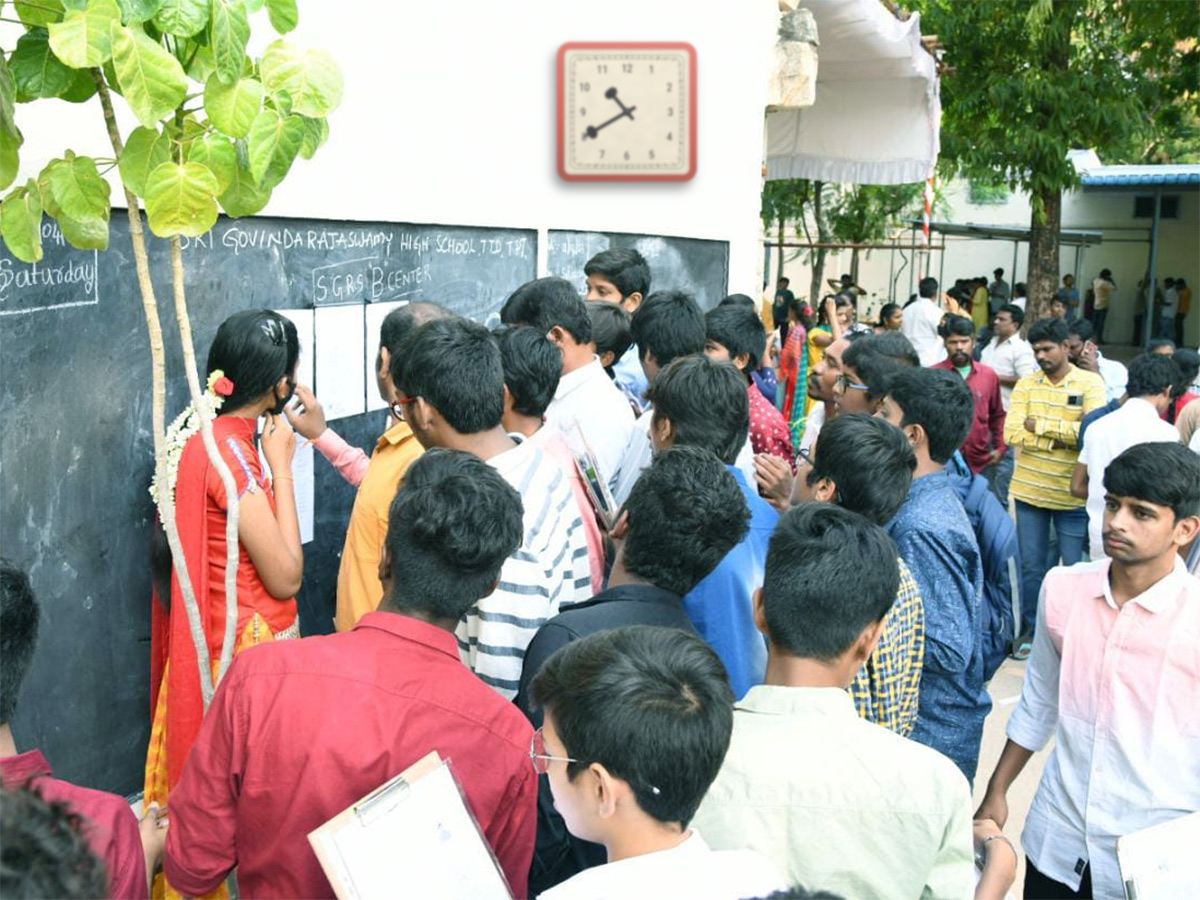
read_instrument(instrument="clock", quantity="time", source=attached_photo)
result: 10:40
